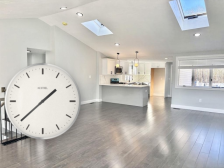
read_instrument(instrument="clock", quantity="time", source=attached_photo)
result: 1:38
